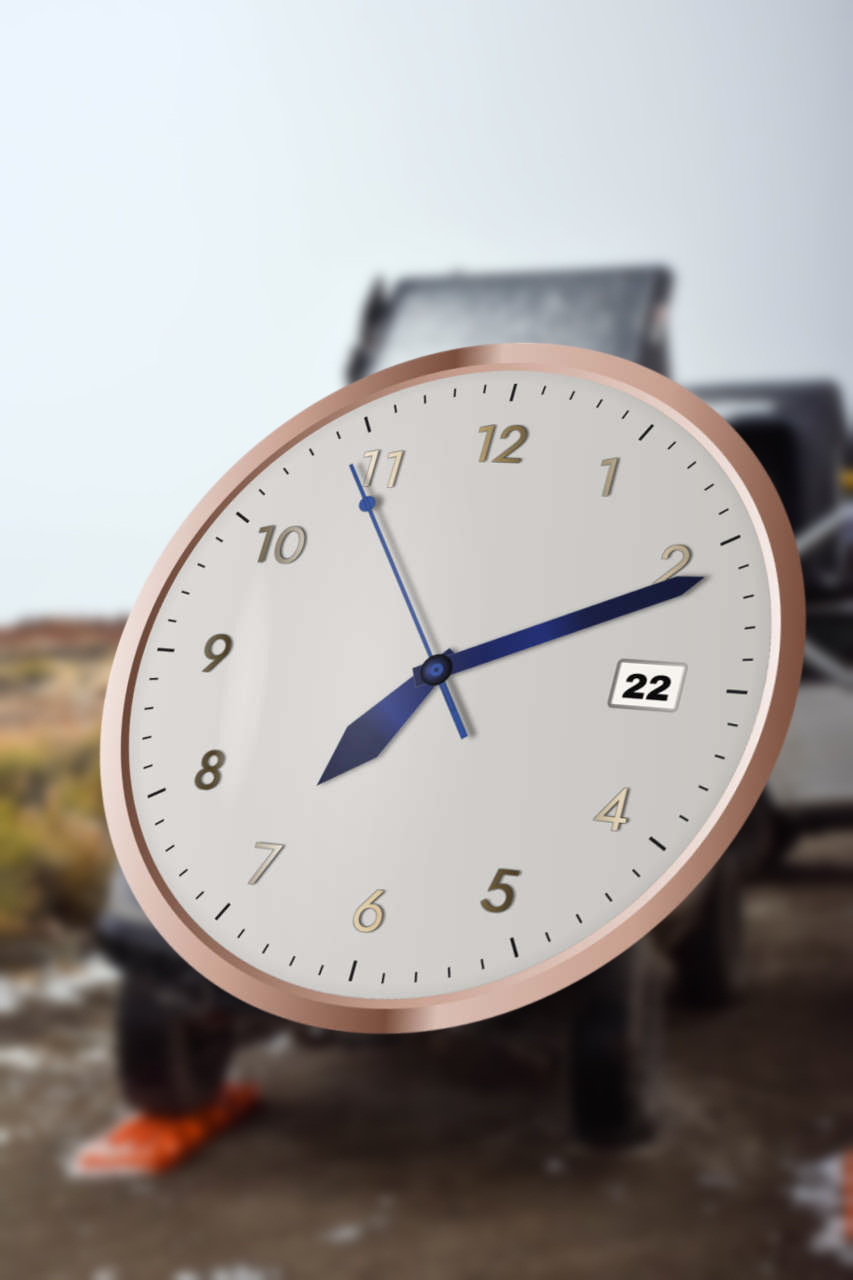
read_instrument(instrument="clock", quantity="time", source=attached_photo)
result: 7:10:54
